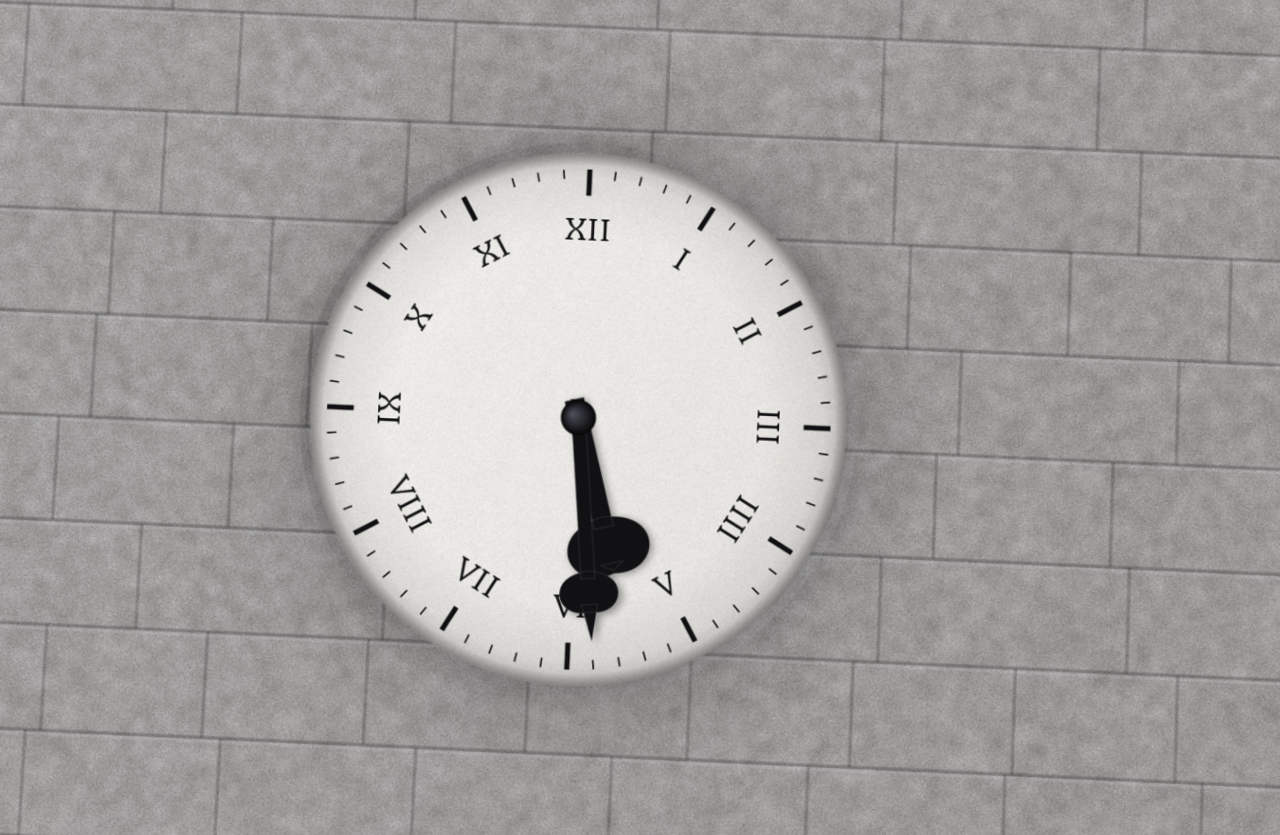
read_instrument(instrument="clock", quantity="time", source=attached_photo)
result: 5:29
